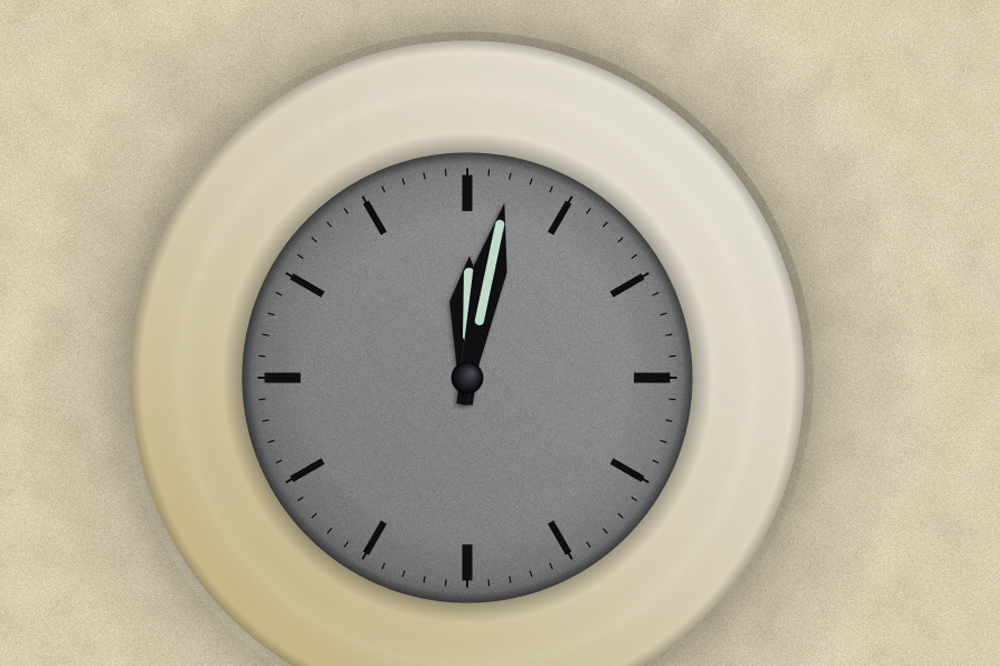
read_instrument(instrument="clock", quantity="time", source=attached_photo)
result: 12:02
